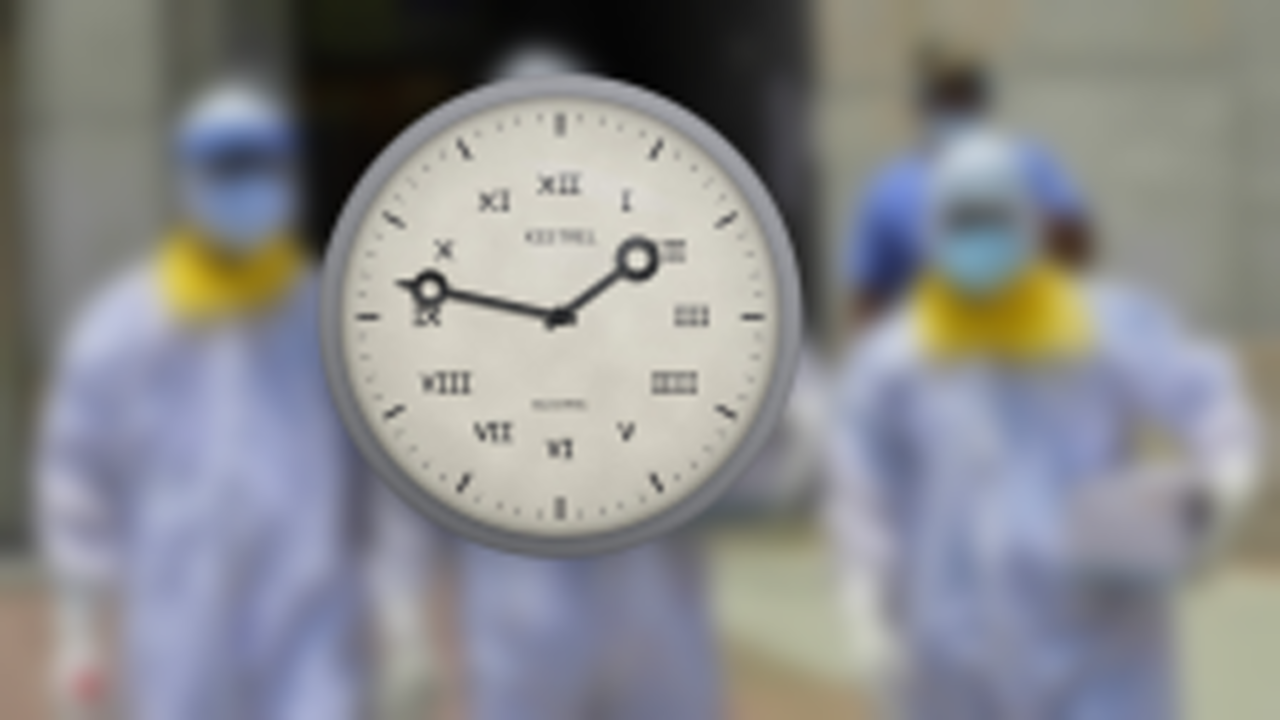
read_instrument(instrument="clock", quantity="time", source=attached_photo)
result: 1:47
